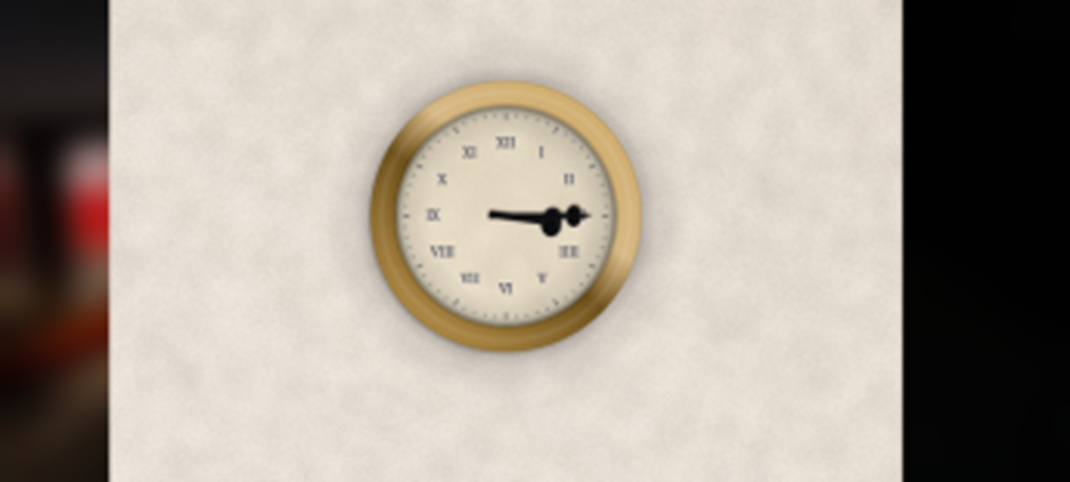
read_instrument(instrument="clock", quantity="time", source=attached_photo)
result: 3:15
